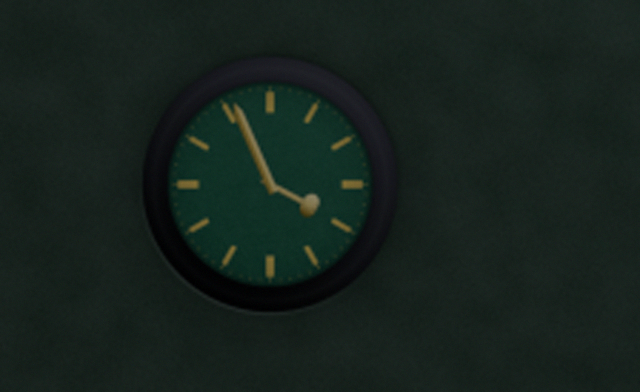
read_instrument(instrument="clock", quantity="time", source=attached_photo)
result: 3:56
